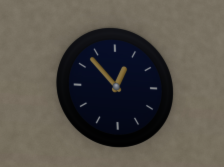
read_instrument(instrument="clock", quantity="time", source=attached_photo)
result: 12:53
